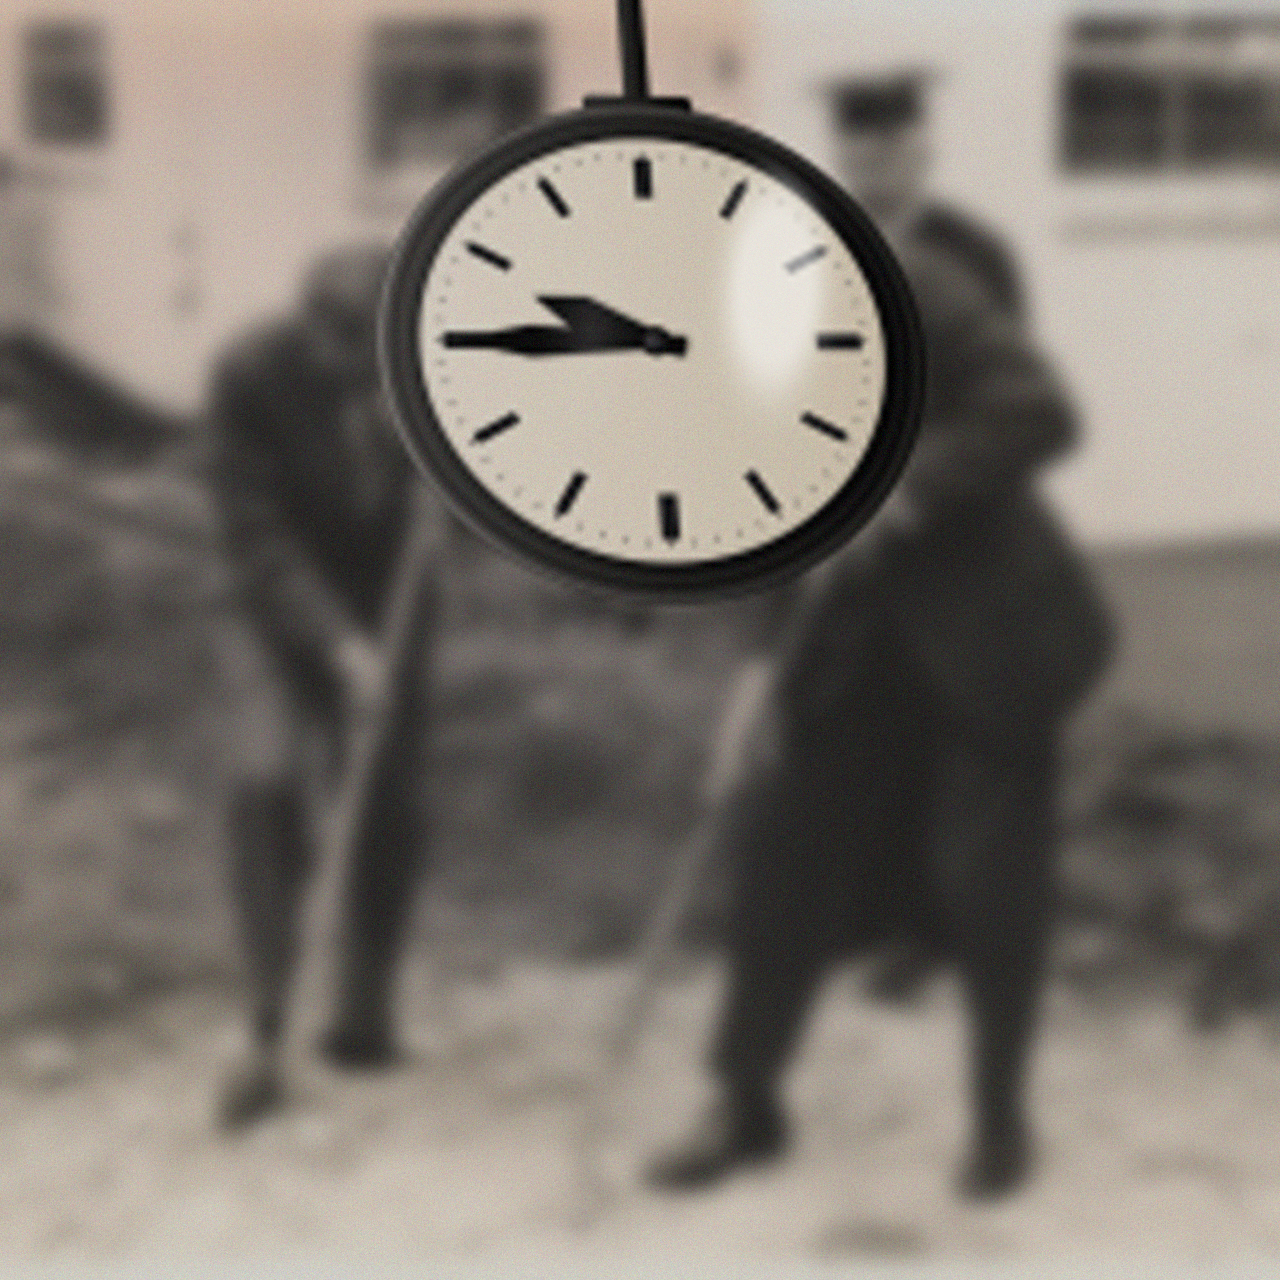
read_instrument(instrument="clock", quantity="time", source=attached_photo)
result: 9:45
